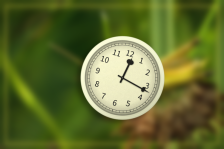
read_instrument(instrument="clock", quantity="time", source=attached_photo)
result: 12:17
